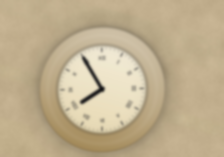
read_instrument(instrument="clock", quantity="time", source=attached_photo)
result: 7:55
